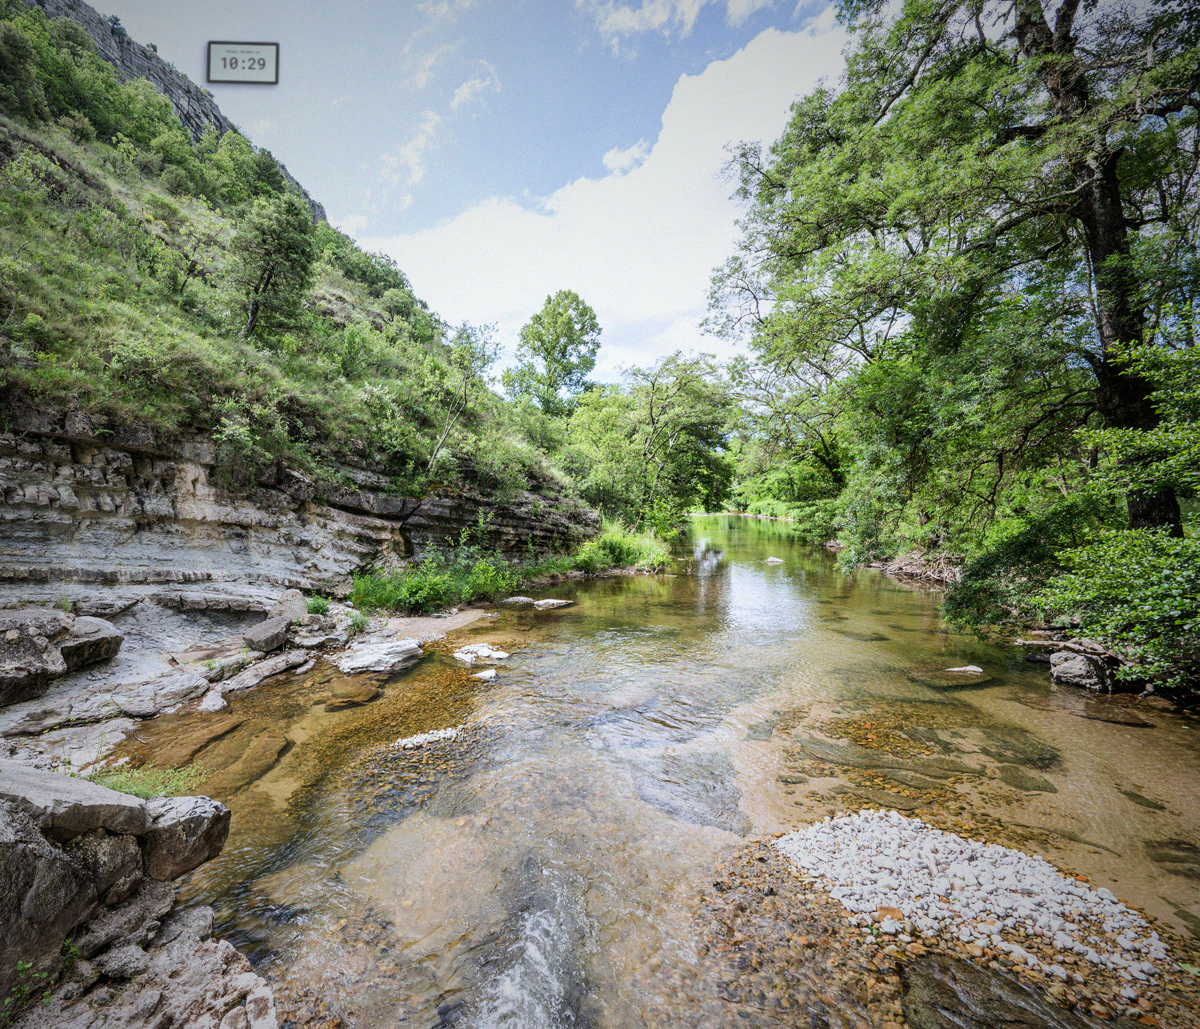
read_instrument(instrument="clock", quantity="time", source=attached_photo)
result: 10:29
